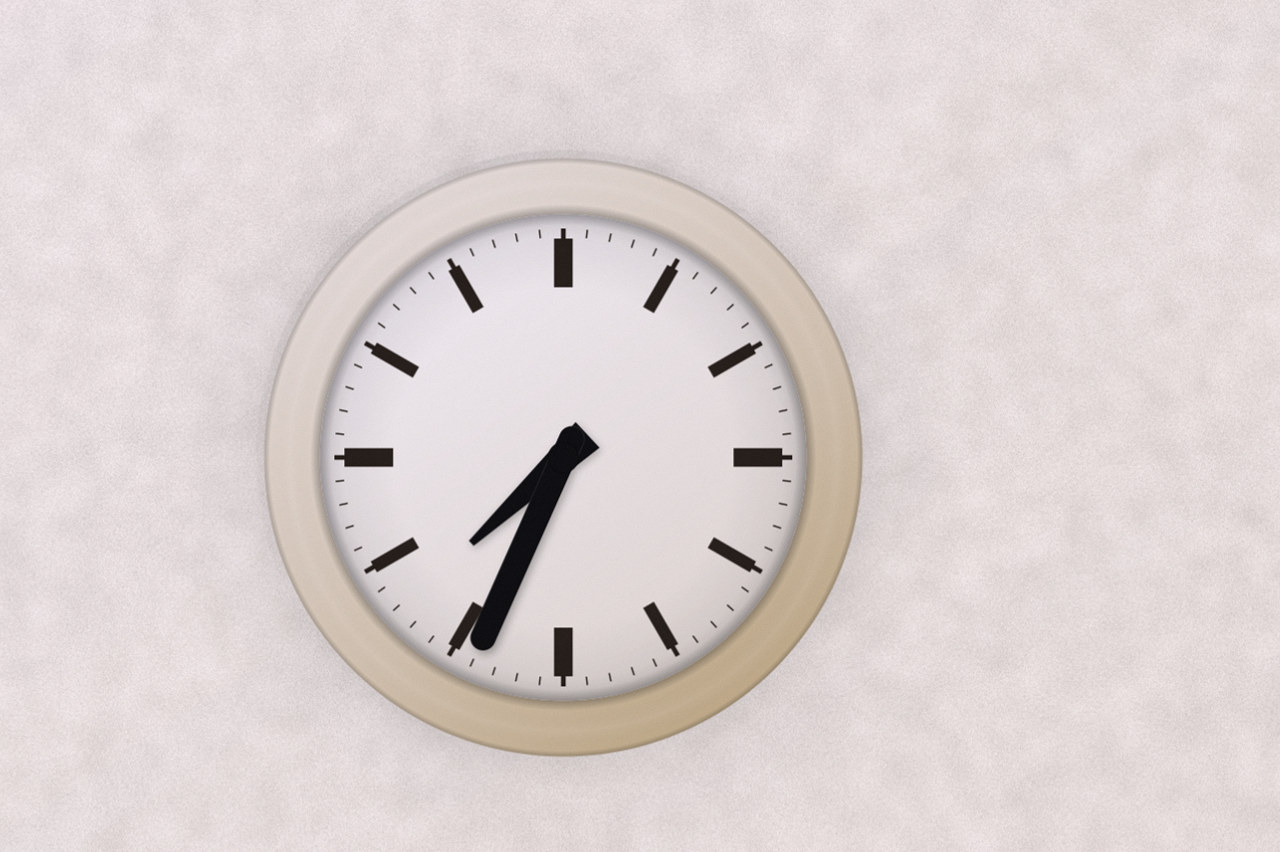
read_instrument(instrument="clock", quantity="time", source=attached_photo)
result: 7:34
